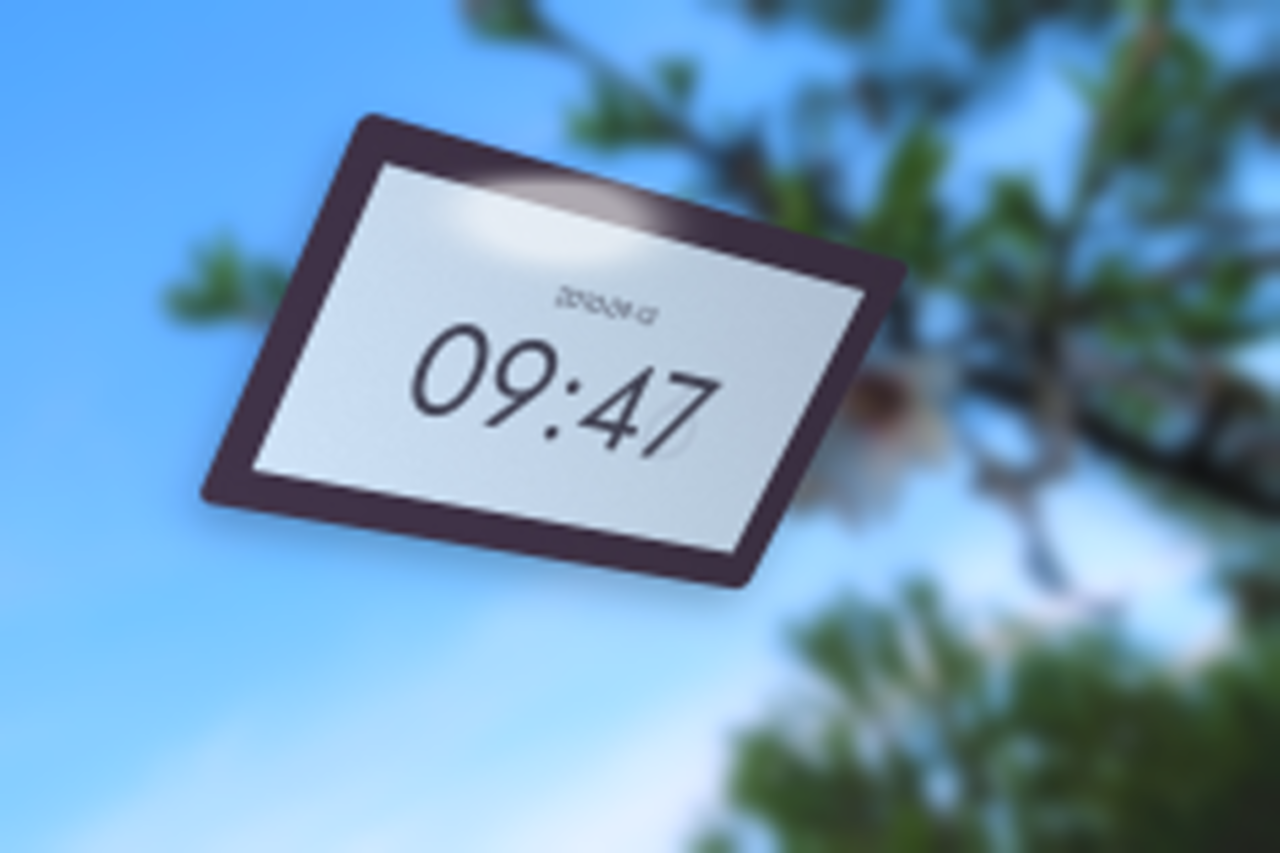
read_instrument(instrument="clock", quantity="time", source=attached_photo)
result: 9:47
